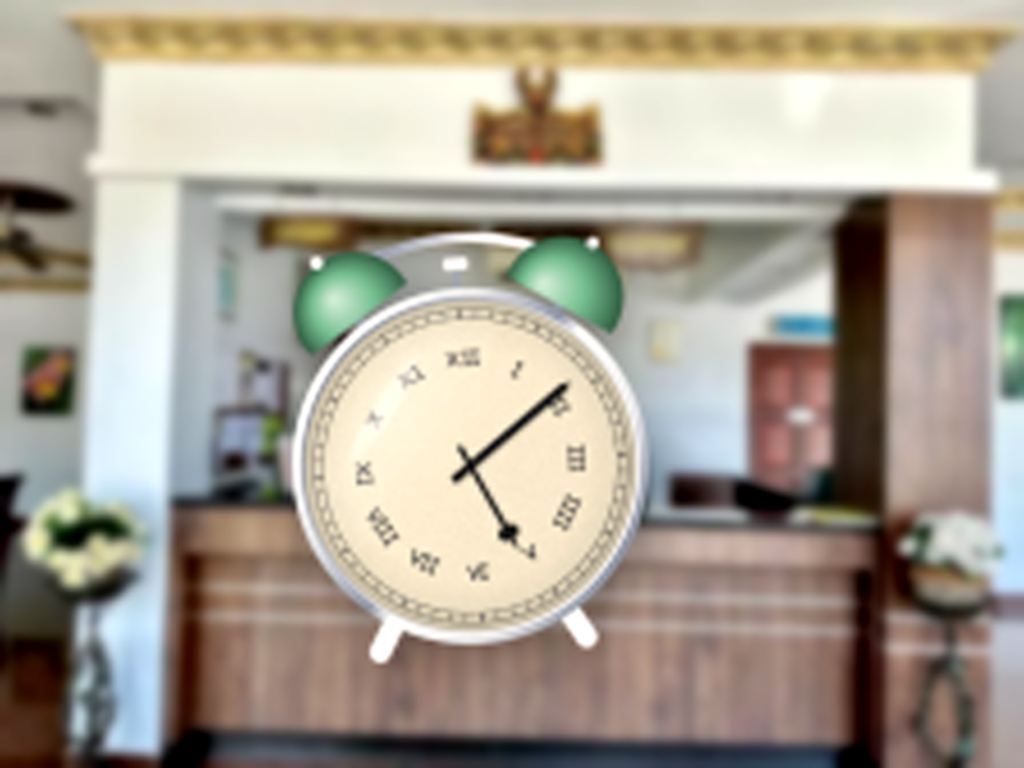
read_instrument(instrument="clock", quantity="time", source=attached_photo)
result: 5:09
